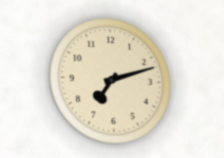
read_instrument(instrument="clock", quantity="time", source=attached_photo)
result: 7:12
